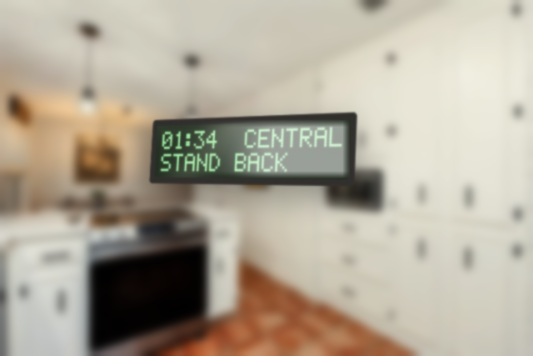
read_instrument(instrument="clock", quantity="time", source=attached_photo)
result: 1:34
